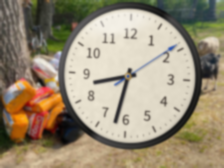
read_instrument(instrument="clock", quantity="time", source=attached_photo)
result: 8:32:09
